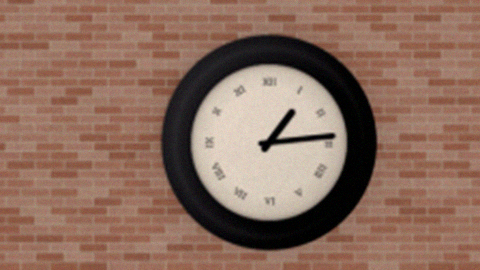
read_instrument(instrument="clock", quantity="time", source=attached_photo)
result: 1:14
